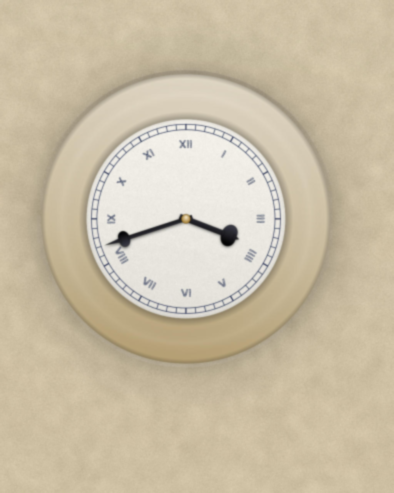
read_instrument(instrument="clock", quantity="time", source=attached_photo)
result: 3:42
